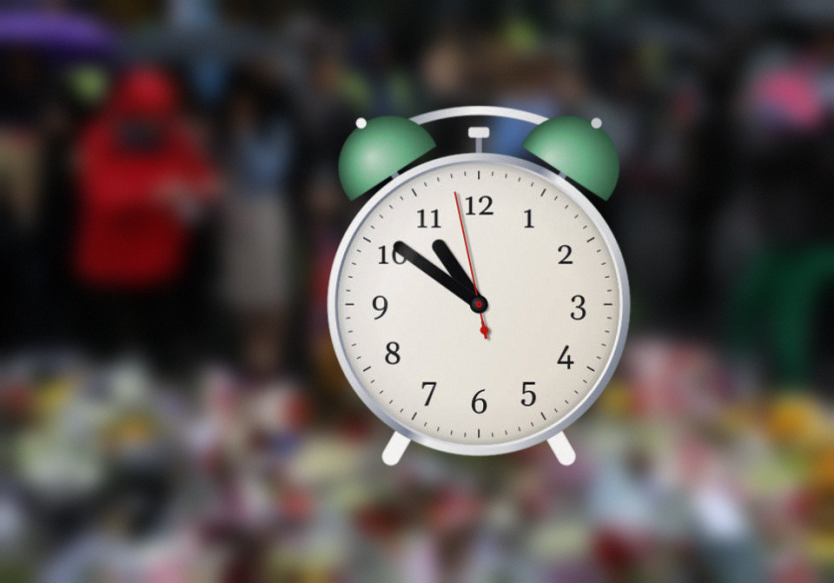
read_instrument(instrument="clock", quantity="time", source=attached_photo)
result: 10:50:58
